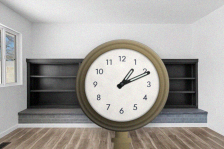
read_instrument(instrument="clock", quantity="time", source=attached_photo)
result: 1:11
